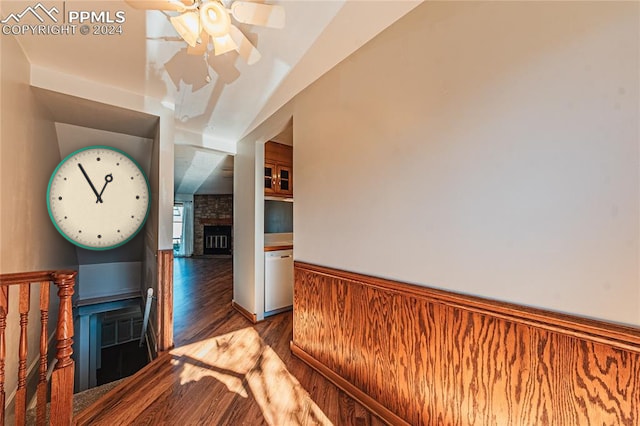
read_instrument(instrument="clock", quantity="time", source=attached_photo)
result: 12:55
